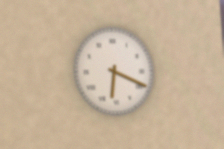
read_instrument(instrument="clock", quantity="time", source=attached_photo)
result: 6:19
